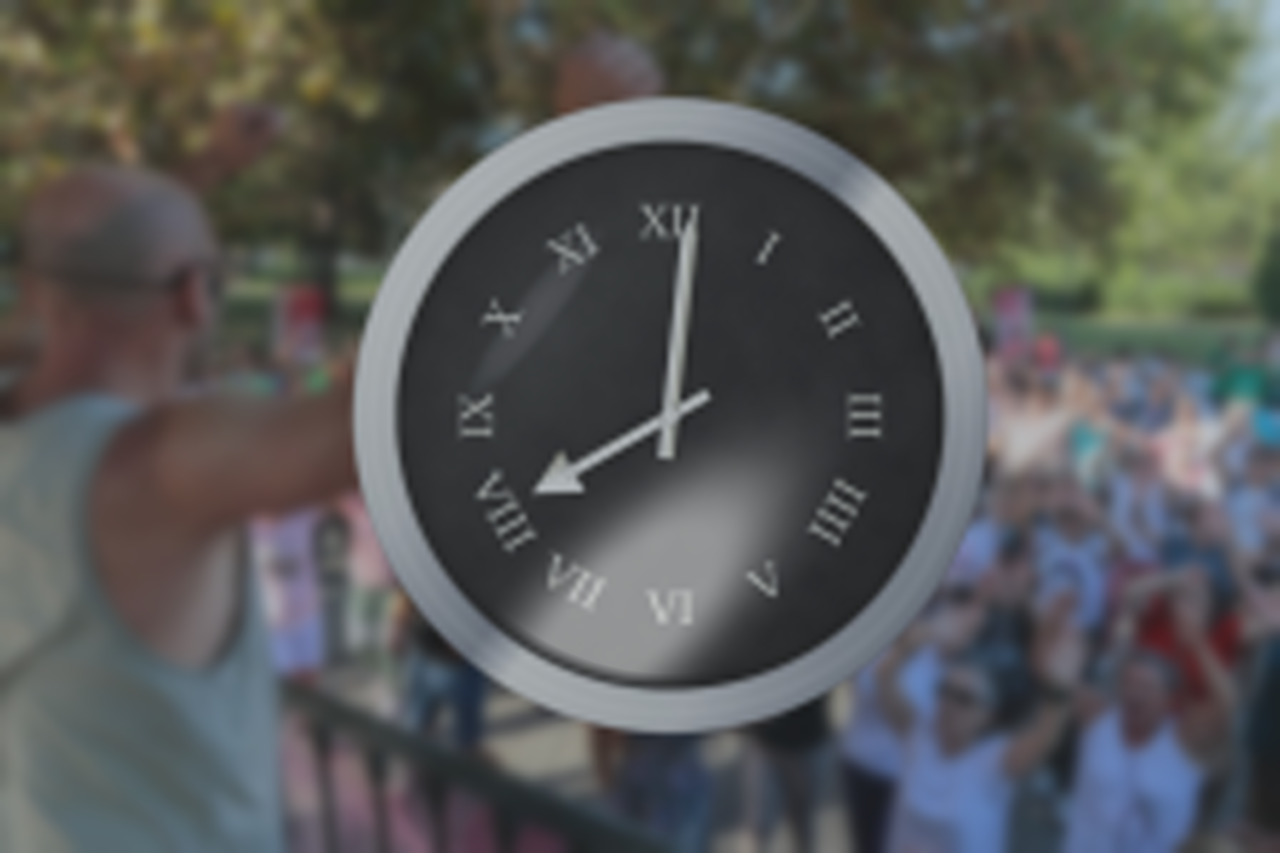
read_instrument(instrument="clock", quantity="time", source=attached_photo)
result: 8:01
